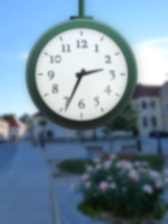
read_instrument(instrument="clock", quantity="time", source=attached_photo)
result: 2:34
